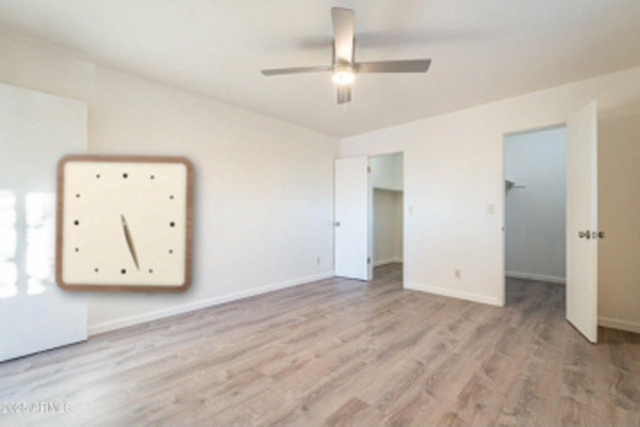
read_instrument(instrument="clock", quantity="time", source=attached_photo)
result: 5:27
